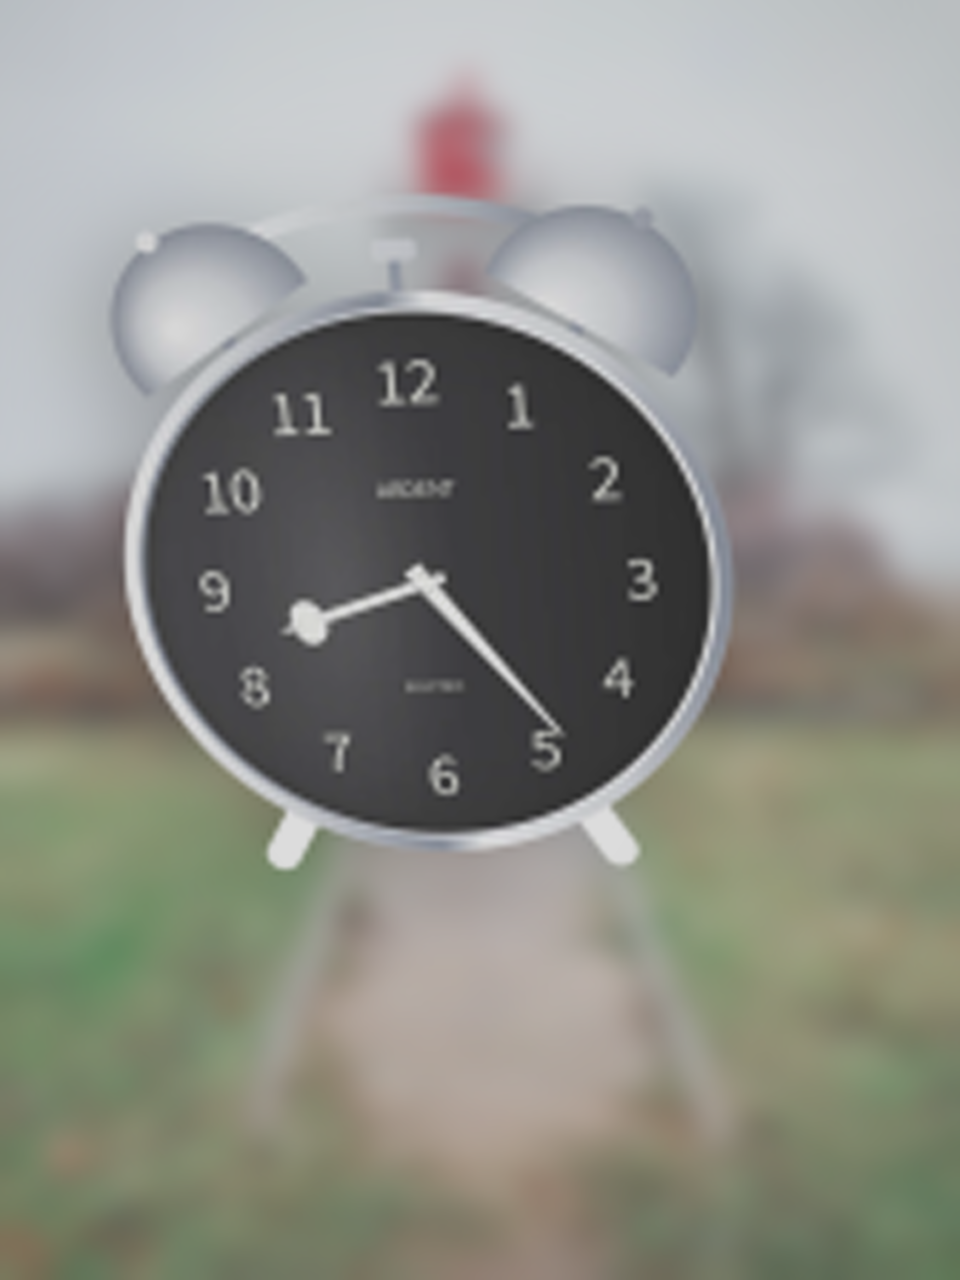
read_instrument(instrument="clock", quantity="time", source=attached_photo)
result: 8:24
